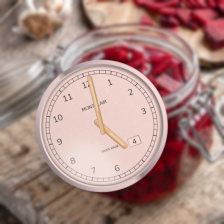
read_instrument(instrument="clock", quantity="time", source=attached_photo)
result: 5:01
